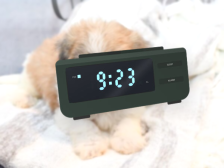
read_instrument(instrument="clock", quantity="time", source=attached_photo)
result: 9:23
